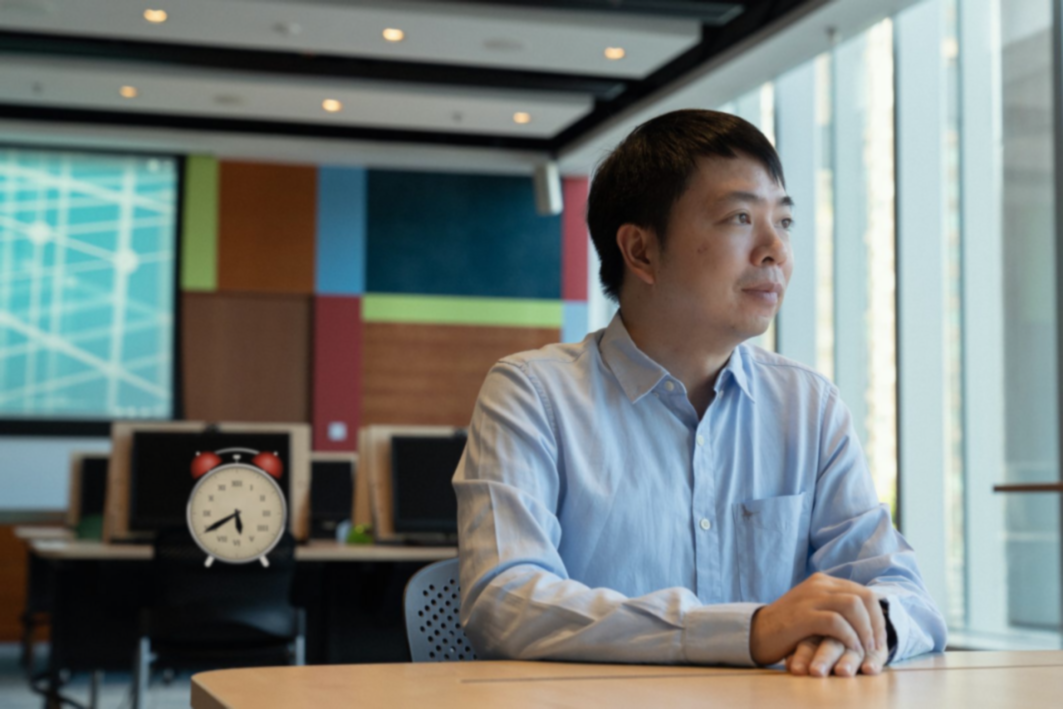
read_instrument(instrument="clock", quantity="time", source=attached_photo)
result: 5:40
